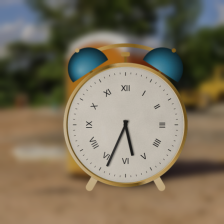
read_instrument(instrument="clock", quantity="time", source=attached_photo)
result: 5:34
